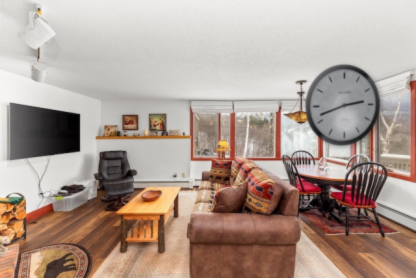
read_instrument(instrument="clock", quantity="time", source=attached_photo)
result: 2:42
